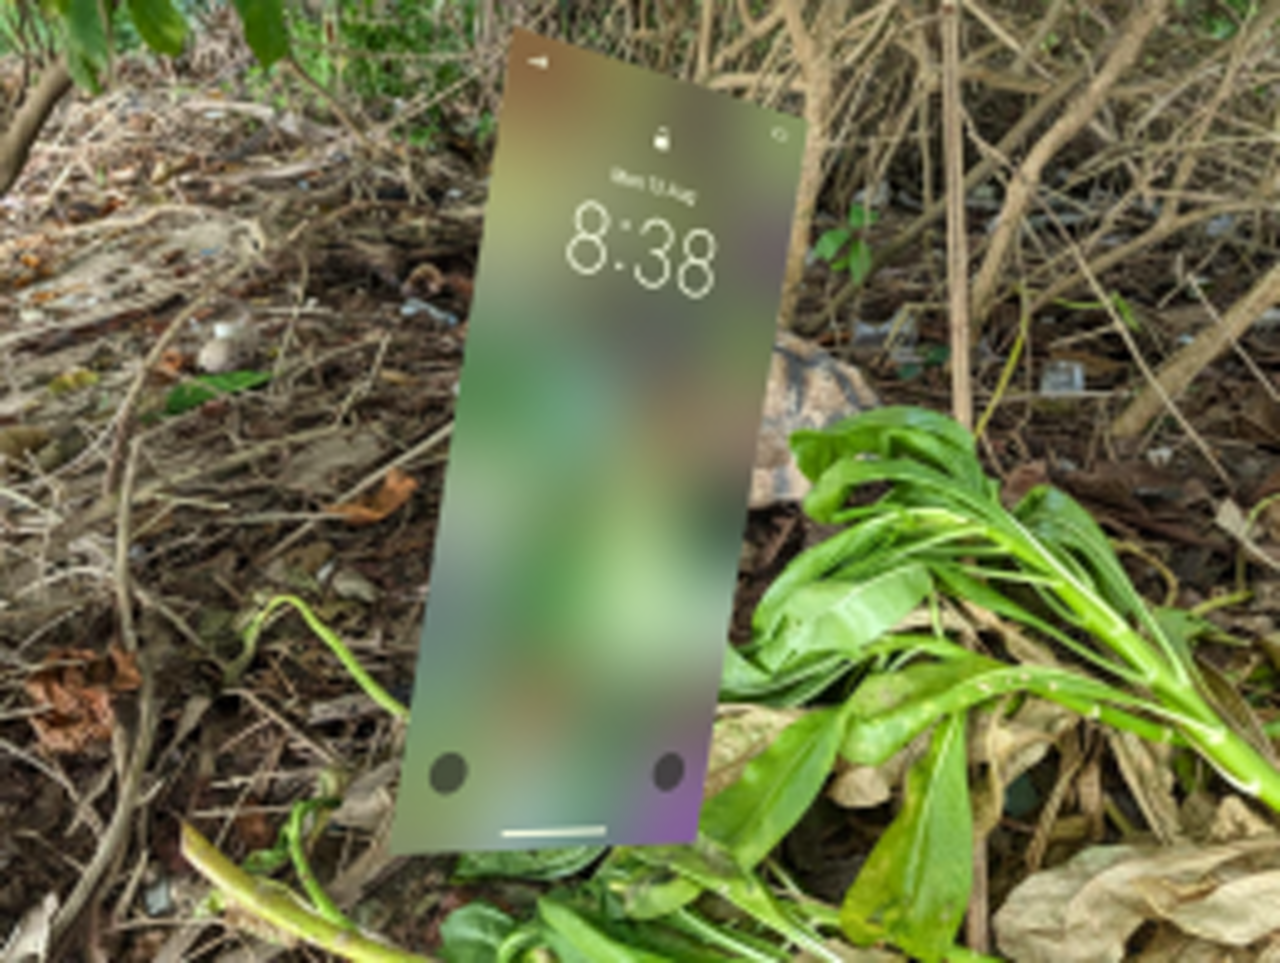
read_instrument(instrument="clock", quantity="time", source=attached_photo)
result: 8:38
